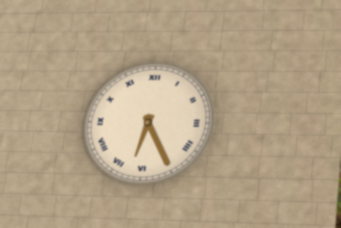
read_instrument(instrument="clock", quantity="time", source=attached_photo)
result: 6:25
